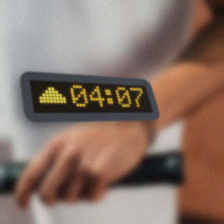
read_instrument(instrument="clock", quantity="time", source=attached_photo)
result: 4:07
